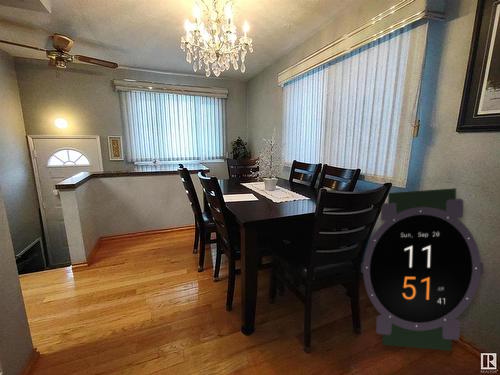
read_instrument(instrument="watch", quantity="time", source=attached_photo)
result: 11:51
